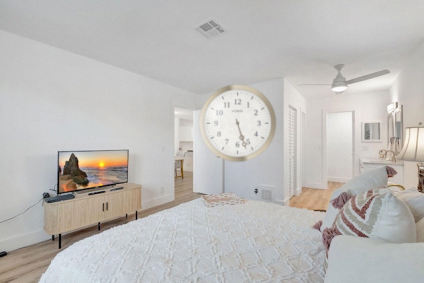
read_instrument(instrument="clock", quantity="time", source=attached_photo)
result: 5:27
